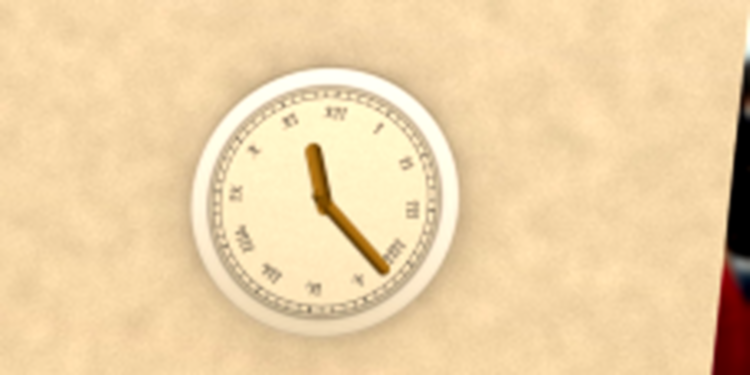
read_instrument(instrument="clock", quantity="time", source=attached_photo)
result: 11:22
